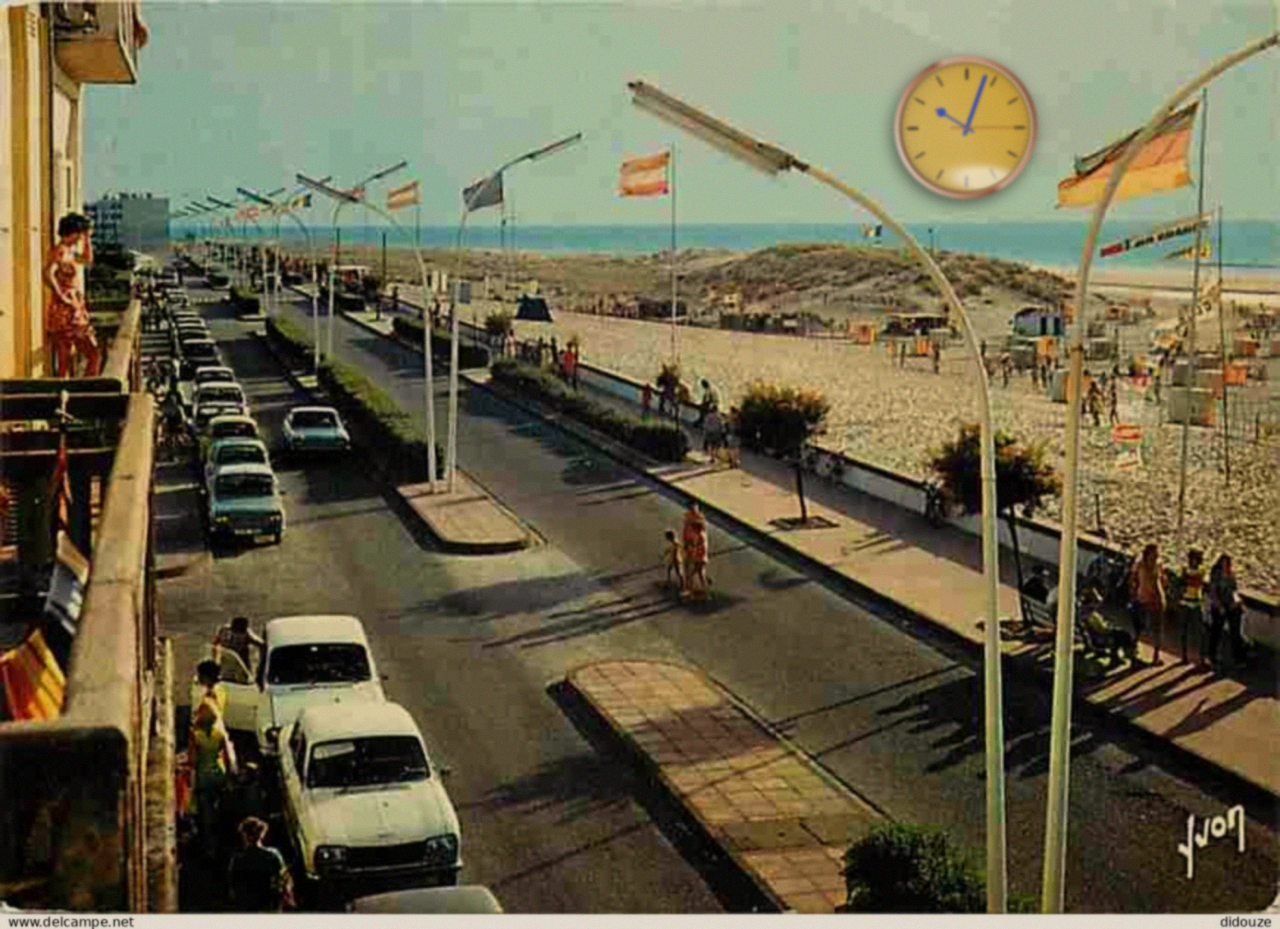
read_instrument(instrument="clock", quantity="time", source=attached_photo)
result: 10:03:15
